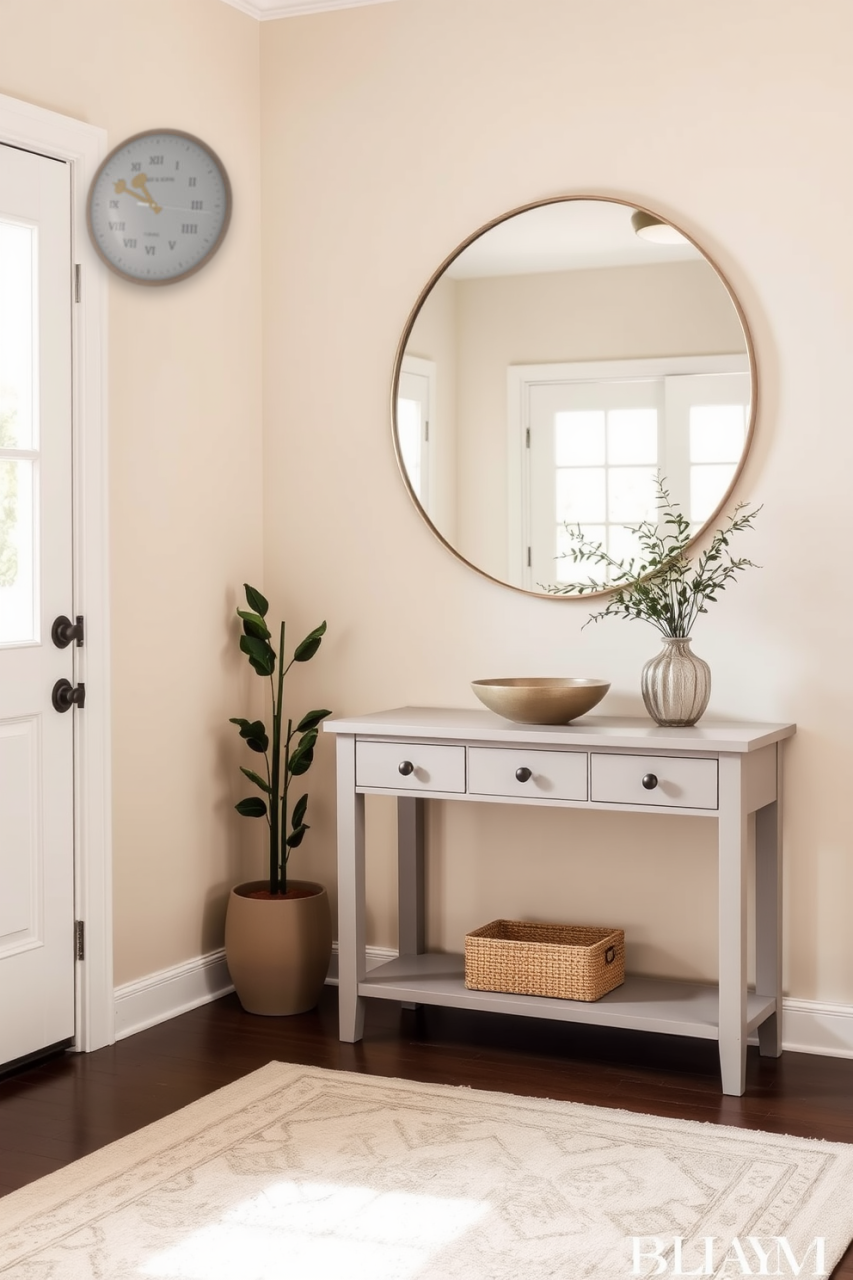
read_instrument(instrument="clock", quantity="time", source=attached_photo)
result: 10:49:16
